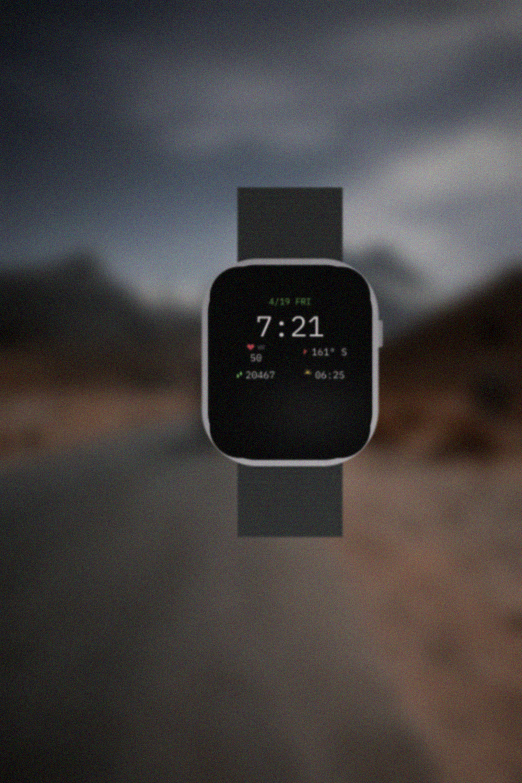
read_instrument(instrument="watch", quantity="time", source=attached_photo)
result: 7:21
